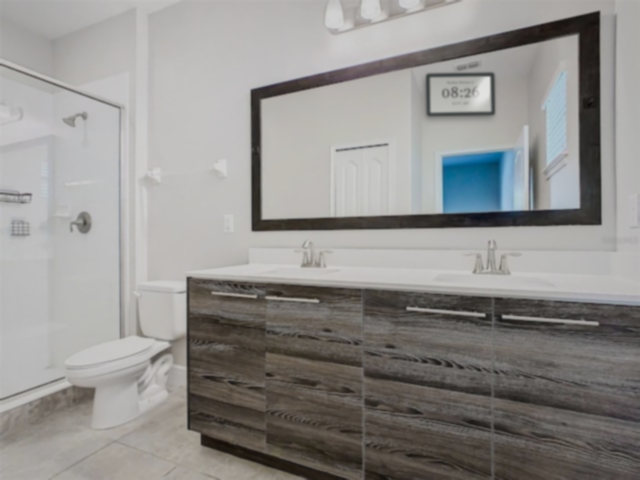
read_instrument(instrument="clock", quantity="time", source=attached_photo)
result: 8:26
